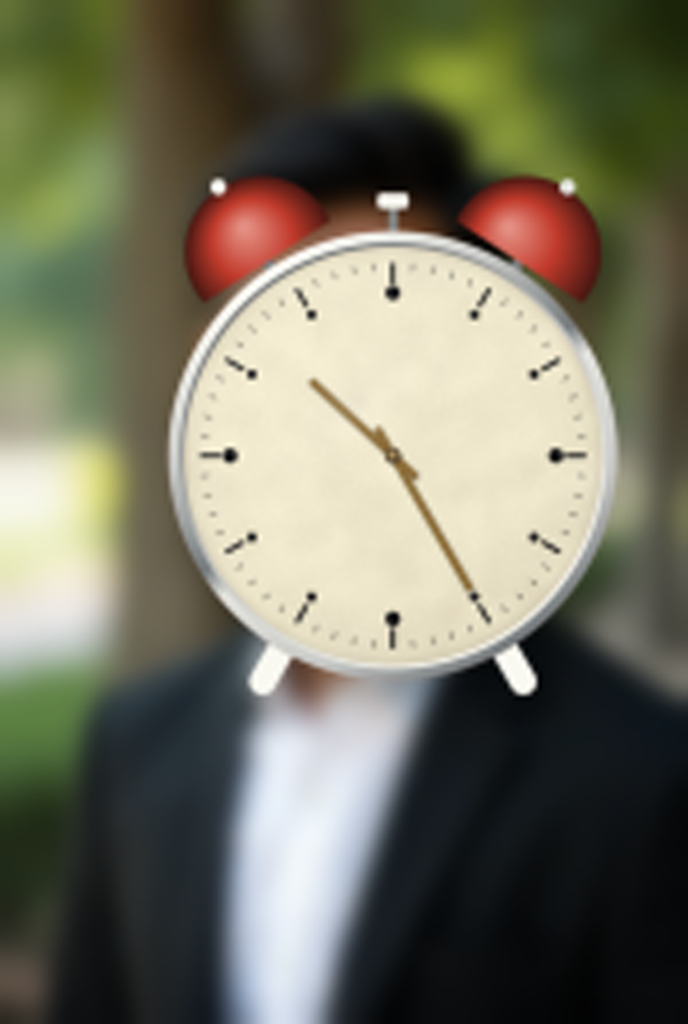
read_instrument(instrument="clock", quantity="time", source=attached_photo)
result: 10:25
